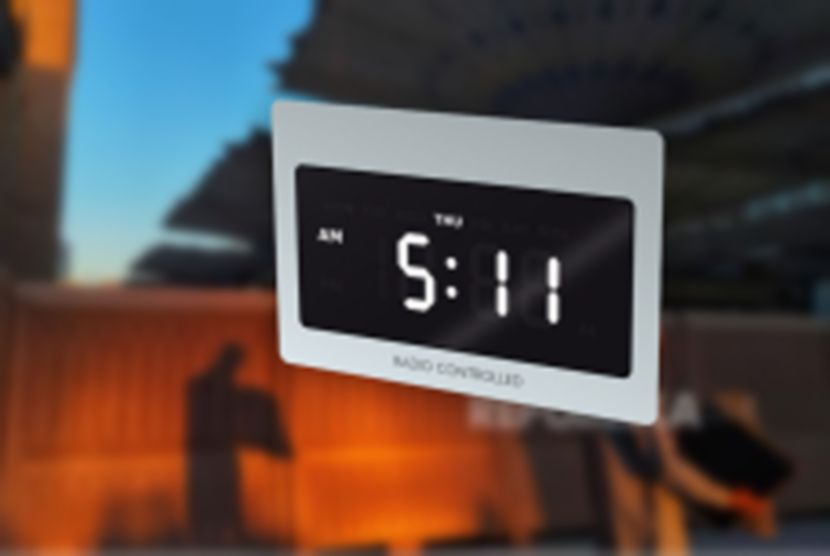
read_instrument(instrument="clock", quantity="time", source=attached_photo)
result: 5:11
